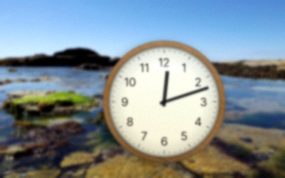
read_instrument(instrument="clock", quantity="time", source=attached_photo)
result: 12:12
